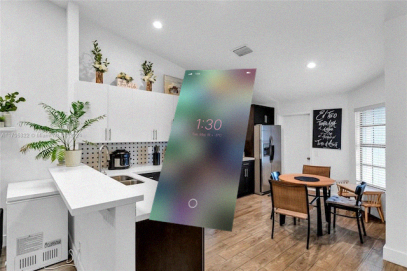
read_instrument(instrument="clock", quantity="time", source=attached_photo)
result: 1:30
